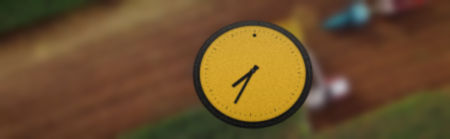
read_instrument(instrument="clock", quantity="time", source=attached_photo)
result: 7:34
